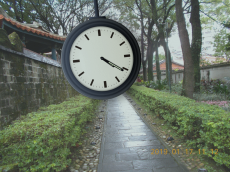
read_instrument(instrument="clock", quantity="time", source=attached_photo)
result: 4:21
